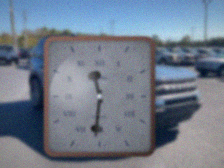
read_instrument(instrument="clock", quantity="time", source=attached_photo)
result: 11:31
